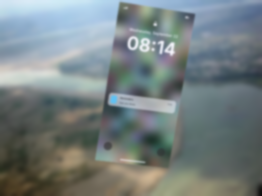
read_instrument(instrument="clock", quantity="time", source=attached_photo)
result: 8:14
